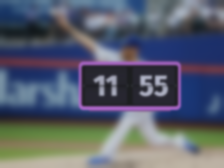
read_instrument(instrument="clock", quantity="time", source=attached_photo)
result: 11:55
